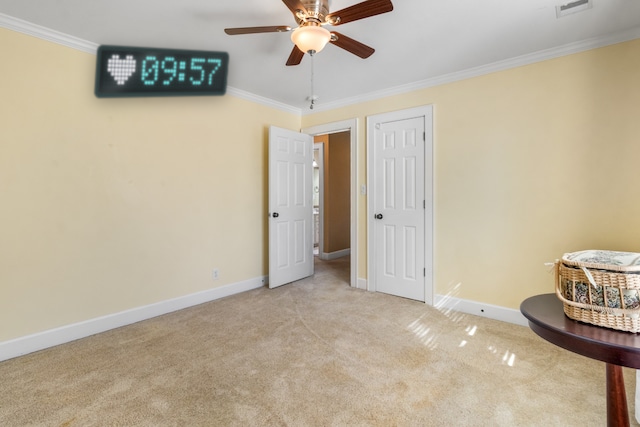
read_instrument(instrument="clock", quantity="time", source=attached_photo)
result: 9:57
